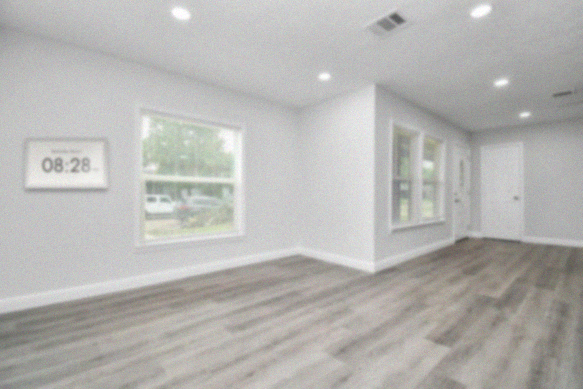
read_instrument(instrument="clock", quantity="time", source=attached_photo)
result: 8:28
